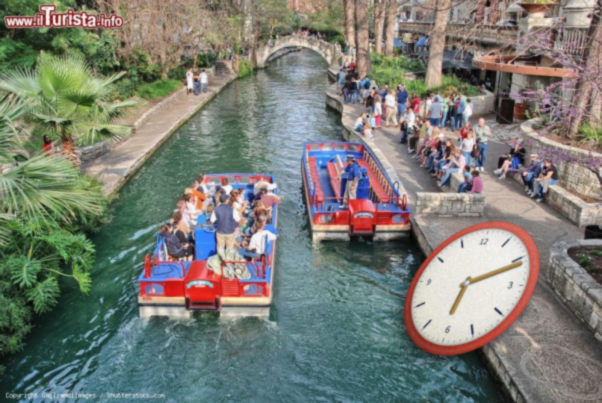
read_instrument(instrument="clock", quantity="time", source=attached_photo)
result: 6:11
